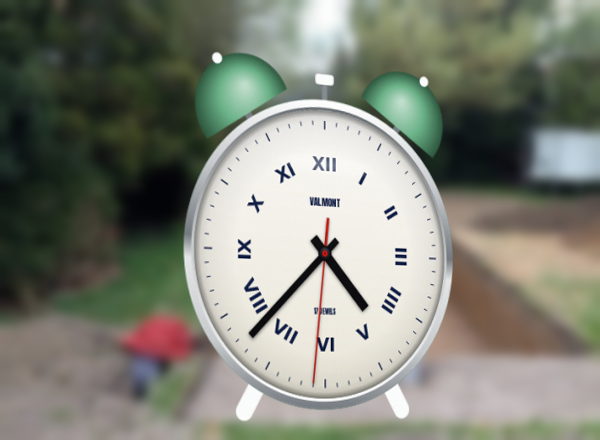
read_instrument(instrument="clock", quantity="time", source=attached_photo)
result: 4:37:31
